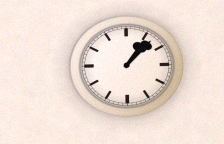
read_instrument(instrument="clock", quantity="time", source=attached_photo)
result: 1:07
